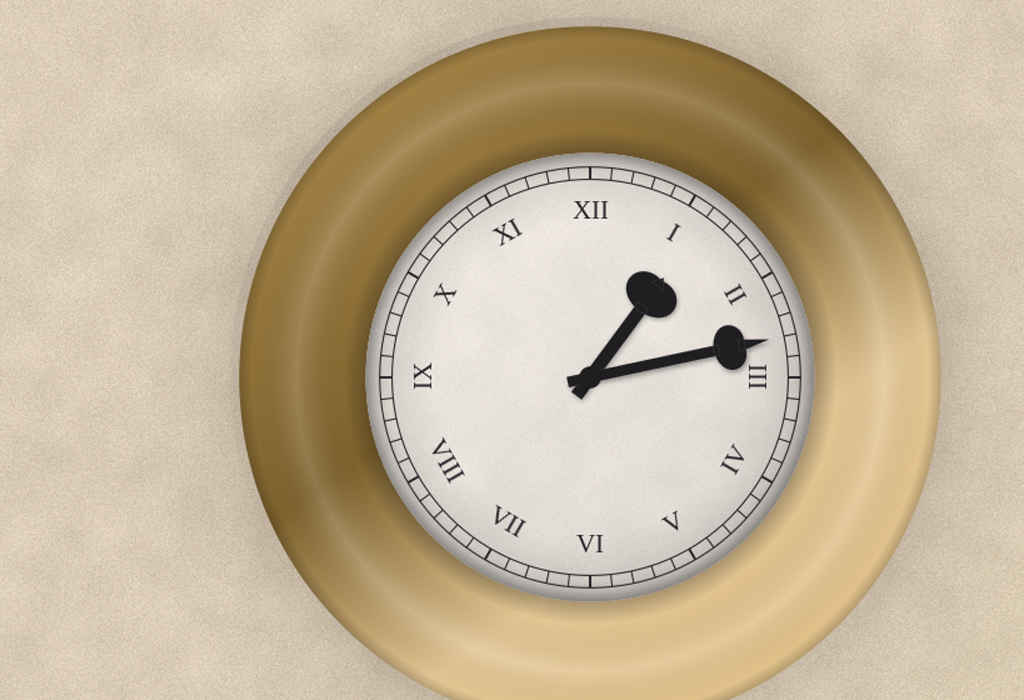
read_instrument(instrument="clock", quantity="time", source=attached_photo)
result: 1:13
